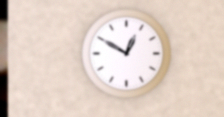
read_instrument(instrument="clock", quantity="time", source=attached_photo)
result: 12:50
